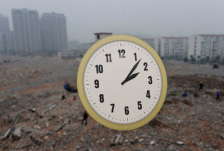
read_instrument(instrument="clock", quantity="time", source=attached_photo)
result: 2:07
